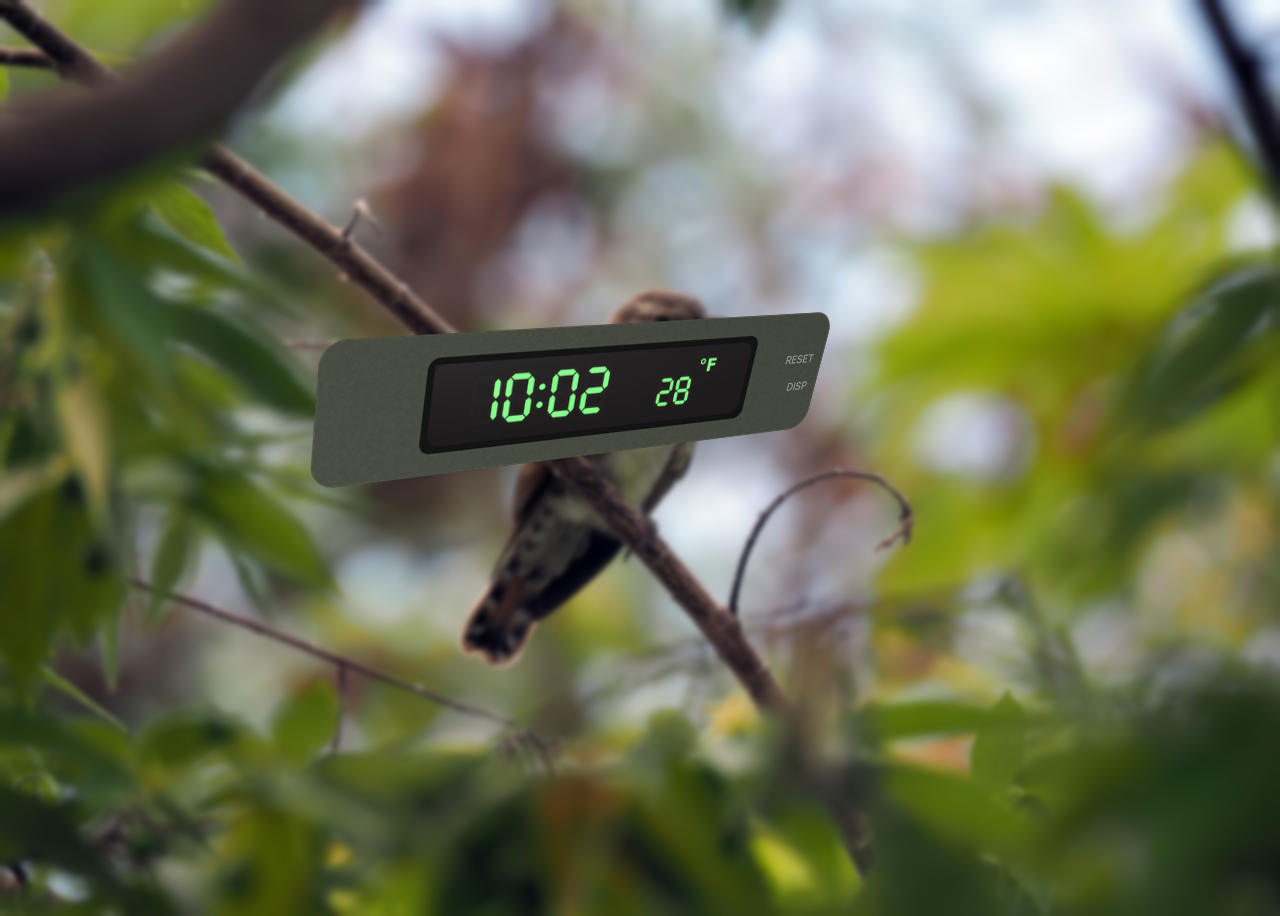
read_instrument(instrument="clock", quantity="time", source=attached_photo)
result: 10:02
